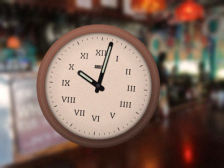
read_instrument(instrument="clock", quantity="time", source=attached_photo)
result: 10:02
